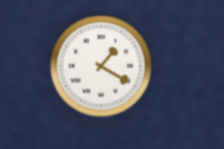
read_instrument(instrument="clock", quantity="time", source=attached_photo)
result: 1:20
